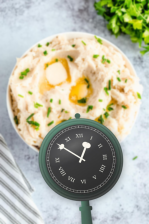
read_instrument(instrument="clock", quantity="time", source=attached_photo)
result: 12:51
